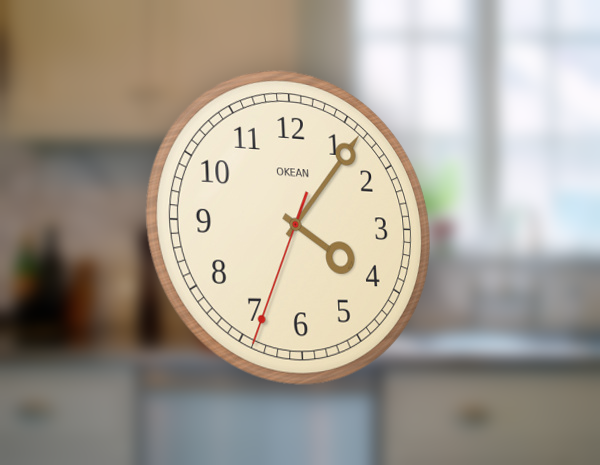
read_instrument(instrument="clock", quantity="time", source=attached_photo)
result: 4:06:34
